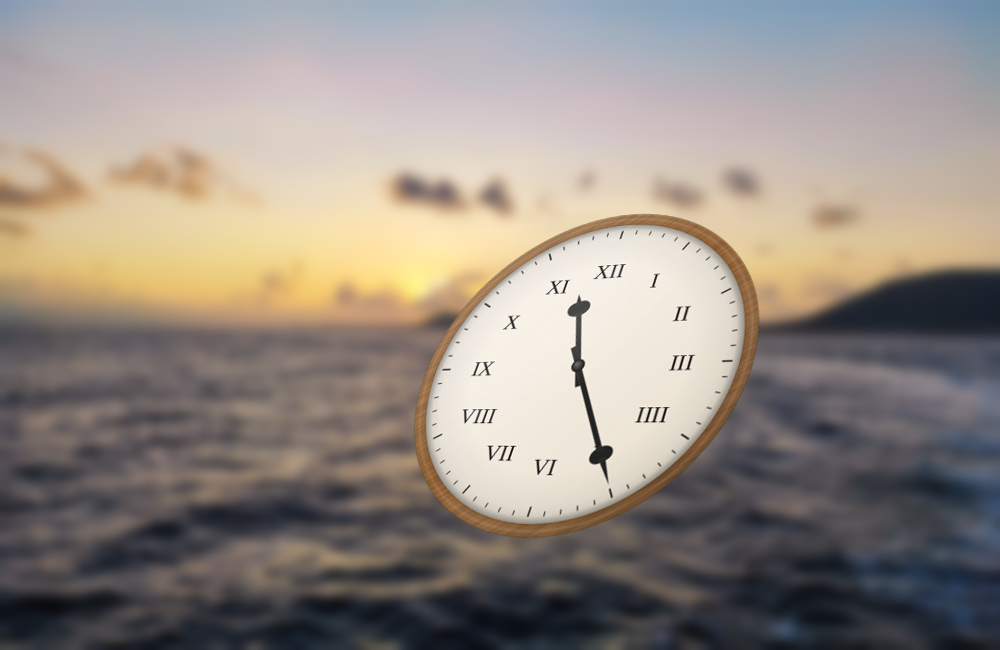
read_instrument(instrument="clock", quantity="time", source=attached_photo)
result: 11:25
